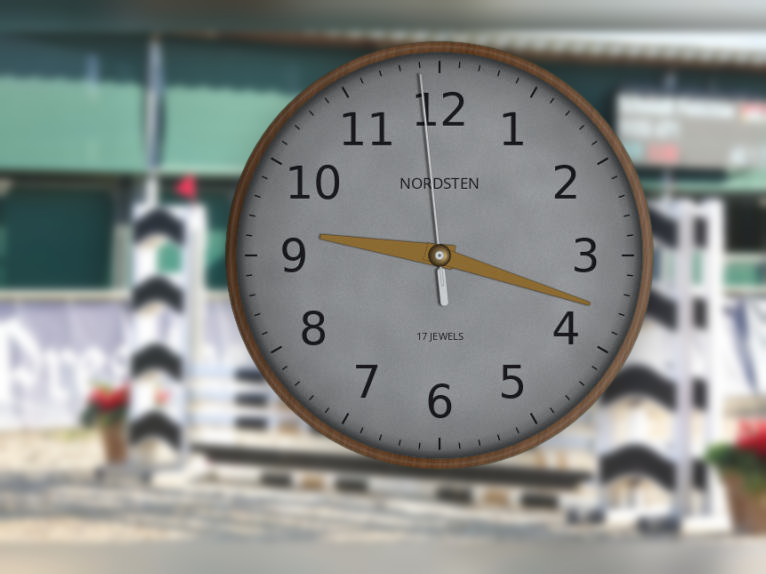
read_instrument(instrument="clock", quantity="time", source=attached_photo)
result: 9:17:59
